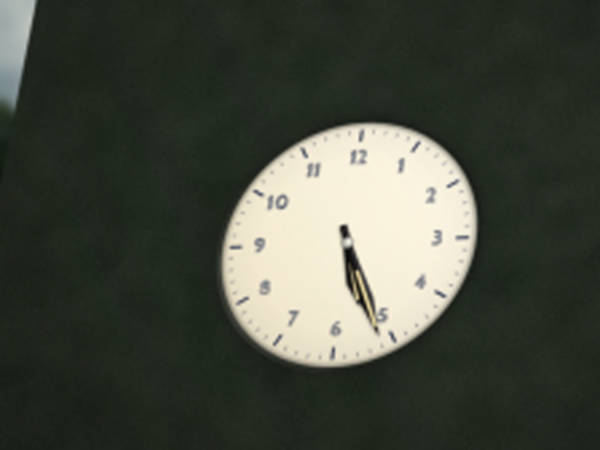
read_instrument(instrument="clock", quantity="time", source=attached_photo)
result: 5:26
